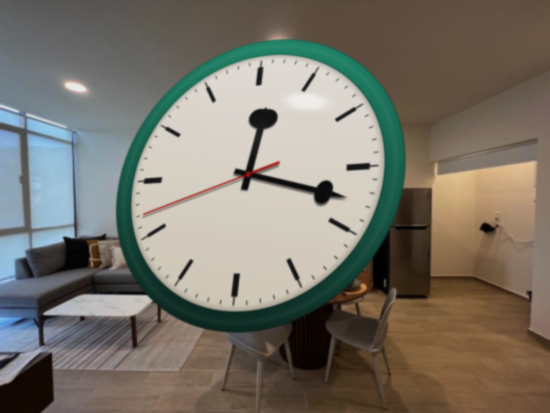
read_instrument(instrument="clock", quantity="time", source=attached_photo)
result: 12:17:42
